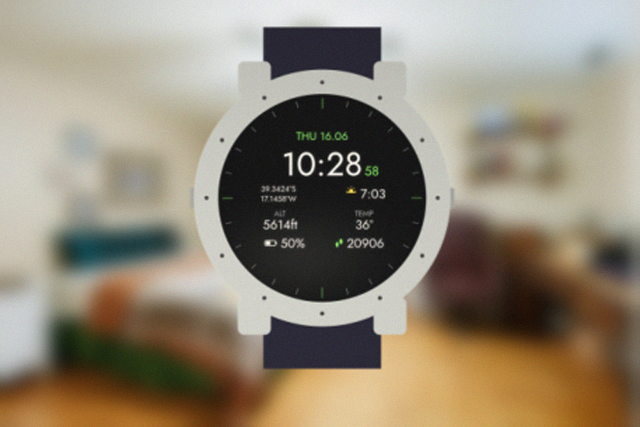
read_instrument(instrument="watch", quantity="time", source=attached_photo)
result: 10:28:58
